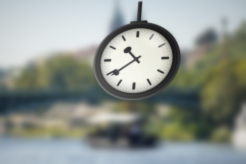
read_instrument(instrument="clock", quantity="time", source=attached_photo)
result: 10:39
